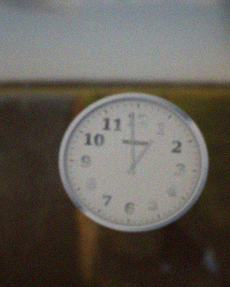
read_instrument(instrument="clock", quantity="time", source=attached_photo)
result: 12:59
